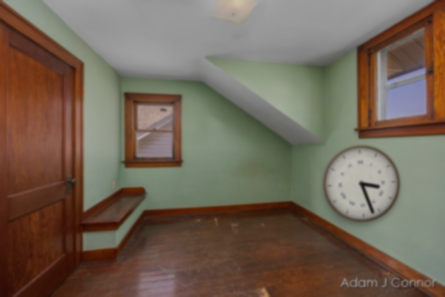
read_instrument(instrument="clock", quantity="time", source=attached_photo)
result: 3:27
